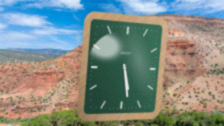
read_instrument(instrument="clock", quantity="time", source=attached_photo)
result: 5:28
